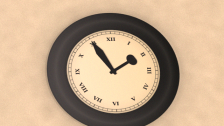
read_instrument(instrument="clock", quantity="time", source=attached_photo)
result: 1:55
